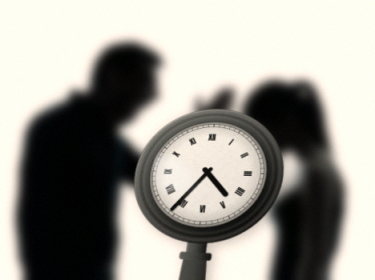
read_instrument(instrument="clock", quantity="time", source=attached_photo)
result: 4:36
